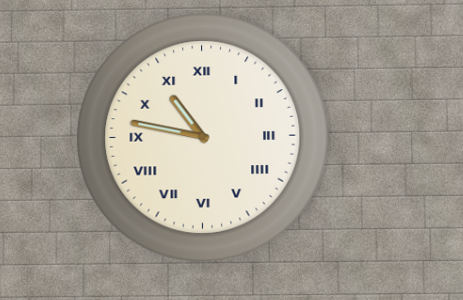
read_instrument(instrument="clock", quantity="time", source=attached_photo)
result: 10:47
